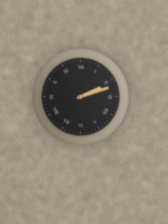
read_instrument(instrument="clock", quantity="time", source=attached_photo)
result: 2:12
